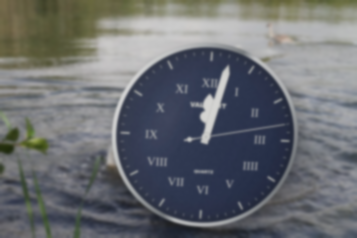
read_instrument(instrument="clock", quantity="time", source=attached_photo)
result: 12:02:13
